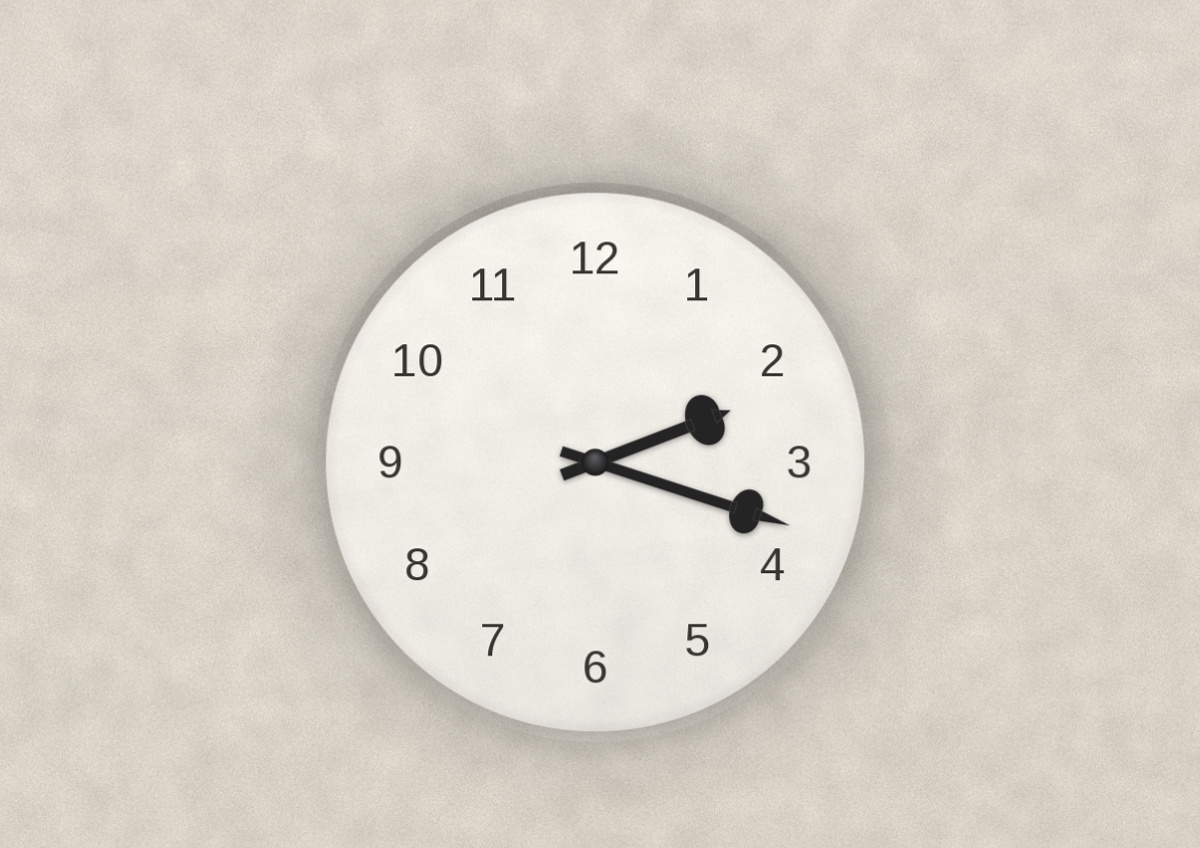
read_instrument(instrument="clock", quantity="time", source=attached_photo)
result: 2:18
